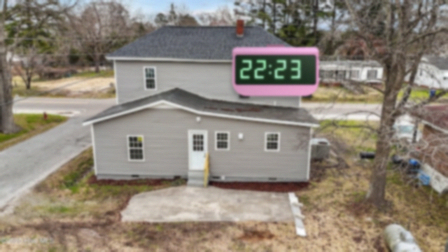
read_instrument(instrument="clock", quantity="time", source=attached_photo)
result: 22:23
